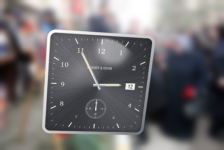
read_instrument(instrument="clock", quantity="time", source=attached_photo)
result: 2:55
